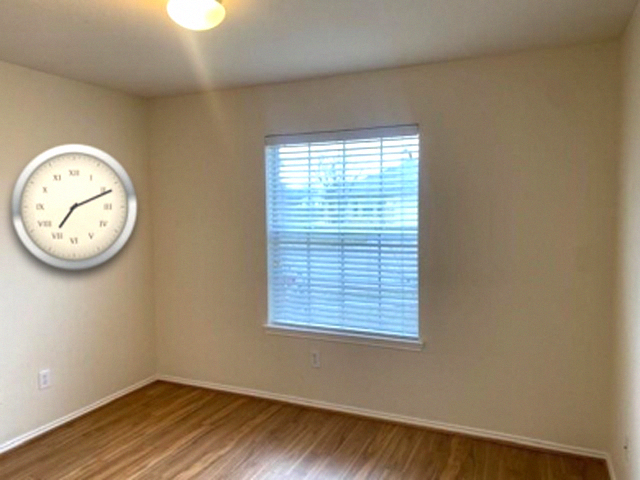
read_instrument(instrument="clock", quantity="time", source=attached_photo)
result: 7:11
